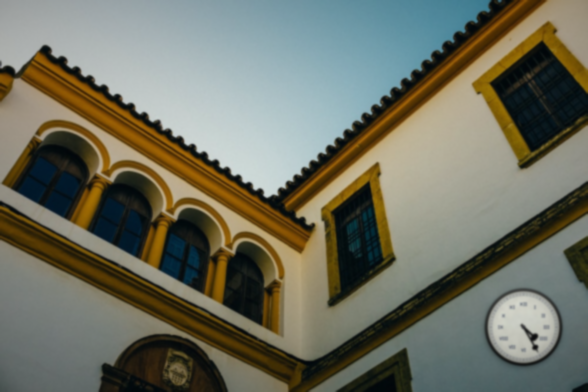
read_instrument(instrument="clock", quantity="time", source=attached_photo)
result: 4:25
